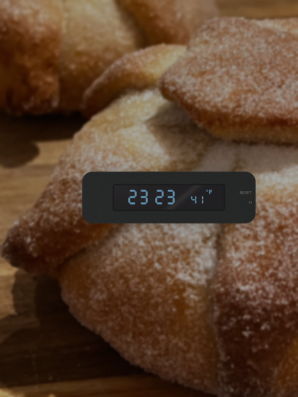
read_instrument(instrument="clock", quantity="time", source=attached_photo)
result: 23:23
